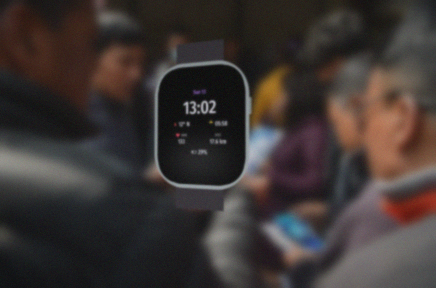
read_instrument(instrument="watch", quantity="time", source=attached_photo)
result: 13:02
